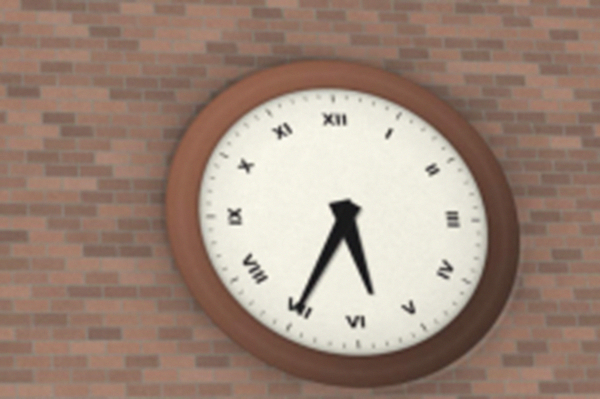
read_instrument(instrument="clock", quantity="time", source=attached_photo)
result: 5:35
